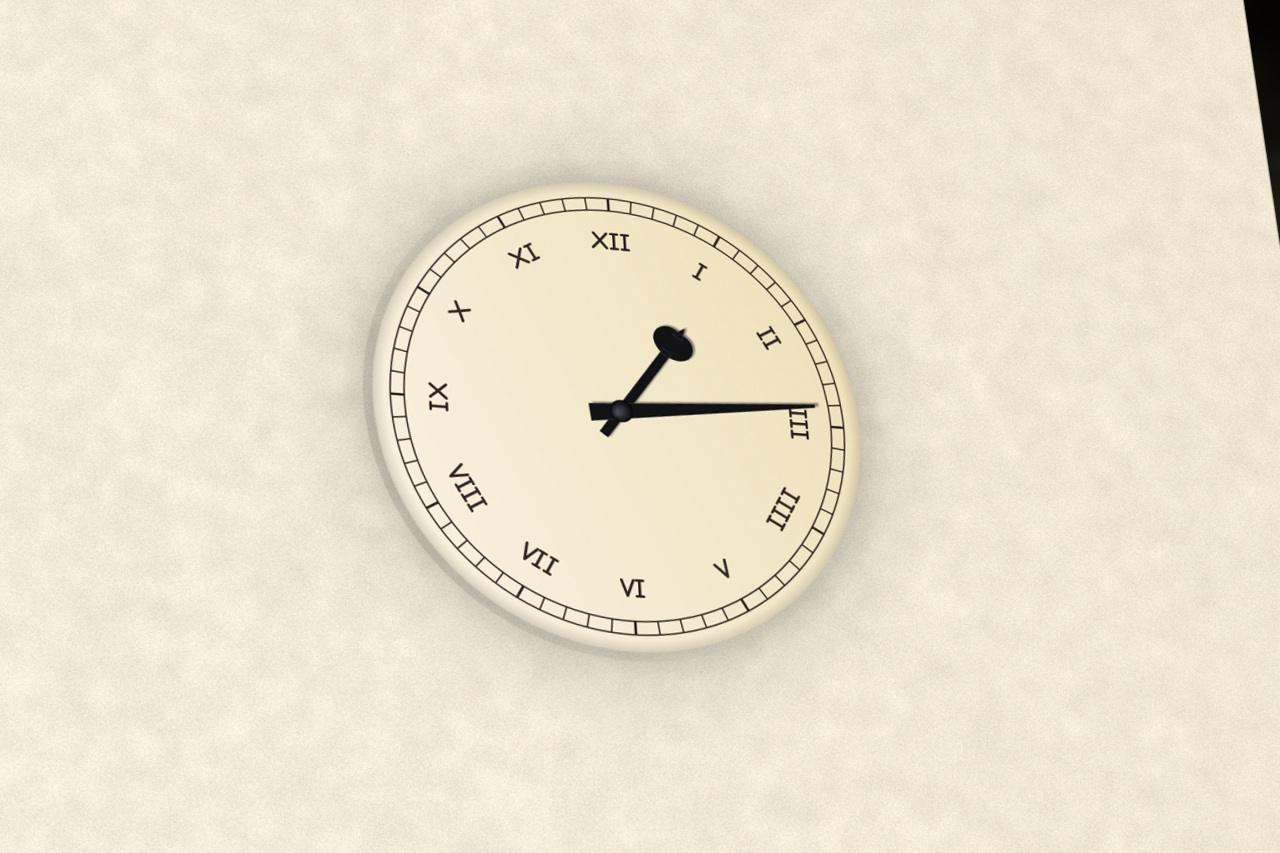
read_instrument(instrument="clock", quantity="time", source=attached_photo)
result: 1:14
